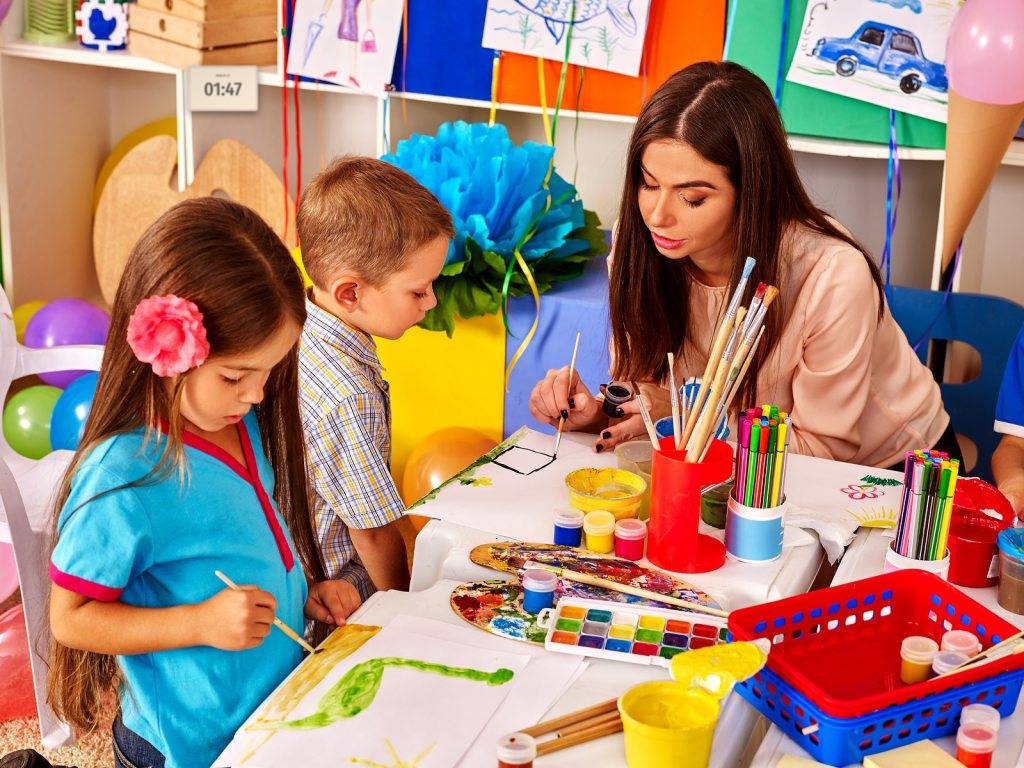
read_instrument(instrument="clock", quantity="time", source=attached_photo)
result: 1:47
